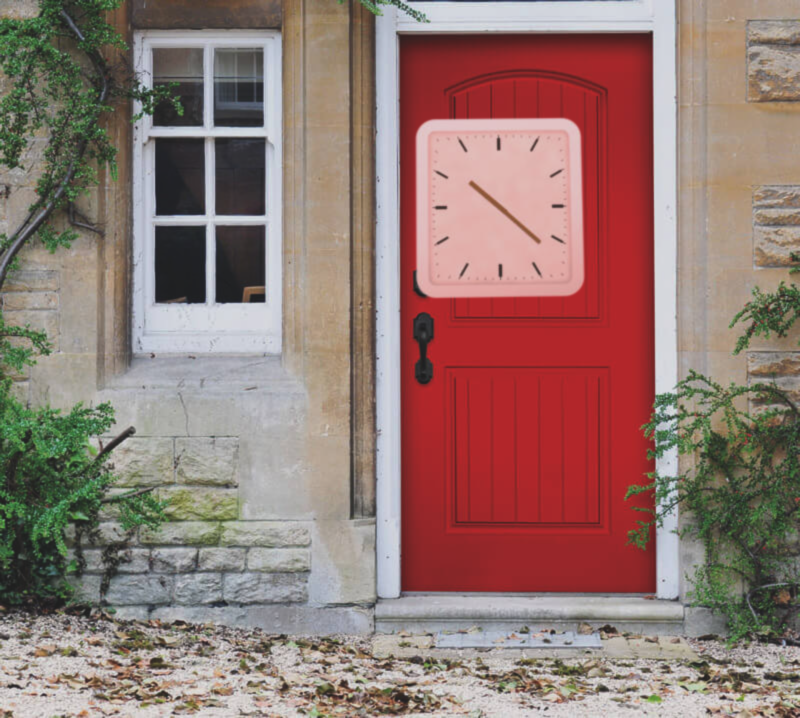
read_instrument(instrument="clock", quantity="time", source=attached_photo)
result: 10:22
